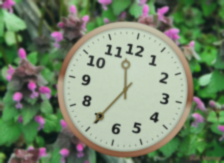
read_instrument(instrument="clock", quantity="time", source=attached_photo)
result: 11:35
